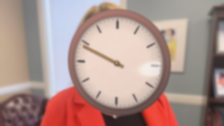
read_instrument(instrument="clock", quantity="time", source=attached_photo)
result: 9:49
